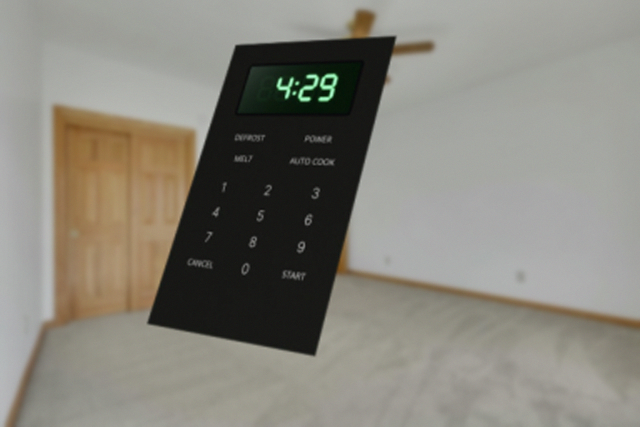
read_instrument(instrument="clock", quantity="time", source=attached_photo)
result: 4:29
